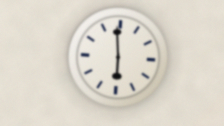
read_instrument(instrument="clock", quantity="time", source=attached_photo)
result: 5:59
